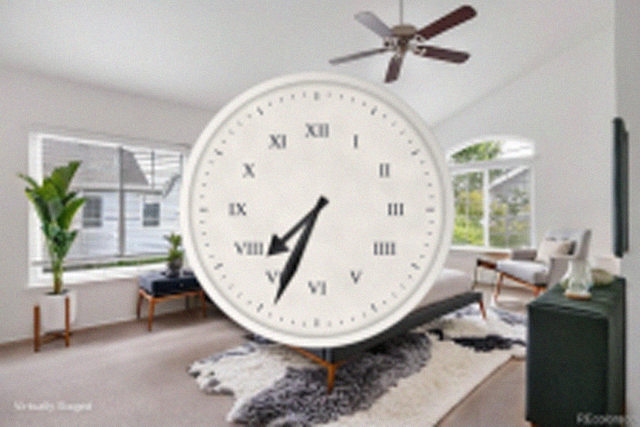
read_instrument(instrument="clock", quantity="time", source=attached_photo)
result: 7:34
